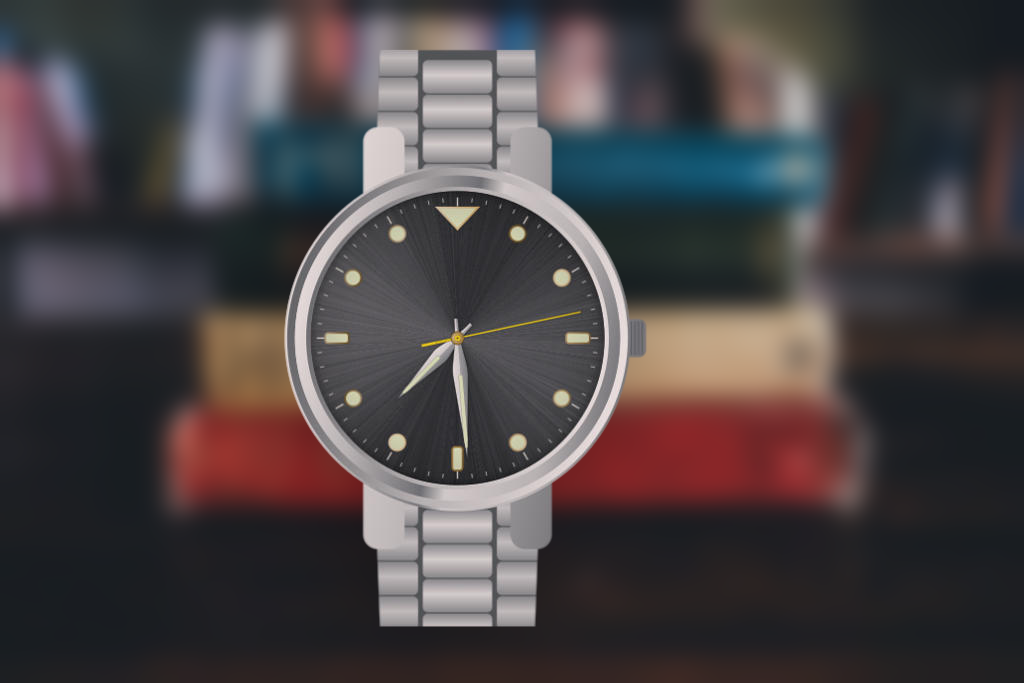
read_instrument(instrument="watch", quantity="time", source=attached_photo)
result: 7:29:13
